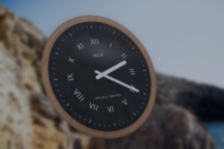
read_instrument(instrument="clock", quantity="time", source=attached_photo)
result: 2:20
